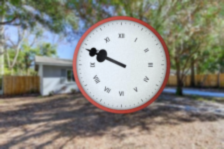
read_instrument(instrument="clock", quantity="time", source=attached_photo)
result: 9:49
